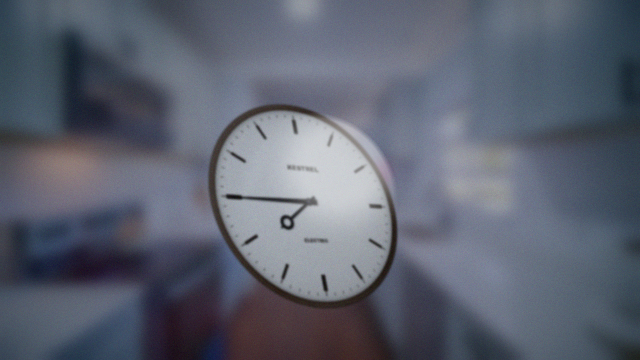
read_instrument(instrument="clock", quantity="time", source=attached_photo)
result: 7:45
